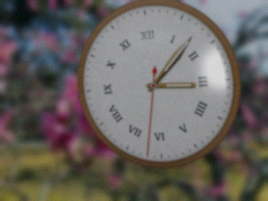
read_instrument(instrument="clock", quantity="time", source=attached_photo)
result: 3:07:32
